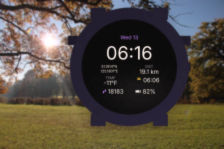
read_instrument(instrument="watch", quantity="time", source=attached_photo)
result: 6:16
